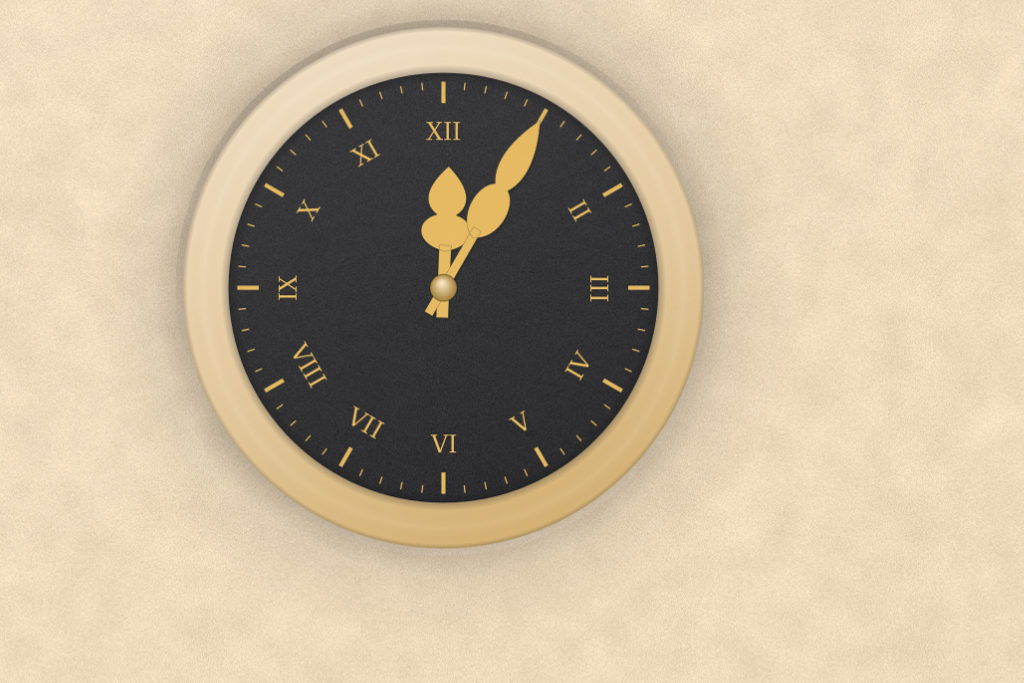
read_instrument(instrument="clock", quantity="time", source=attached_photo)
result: 12:05
